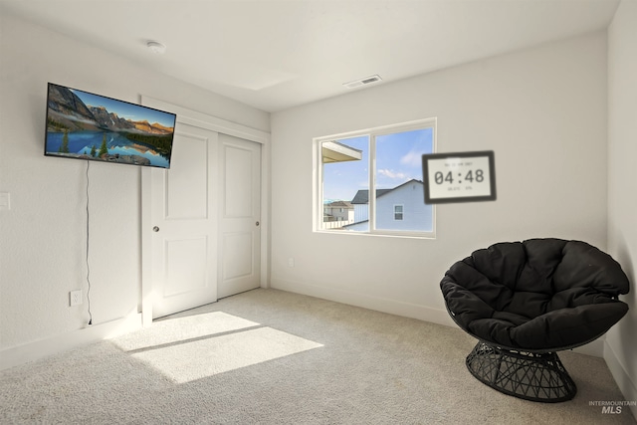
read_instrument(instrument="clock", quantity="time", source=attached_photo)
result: 4:48
